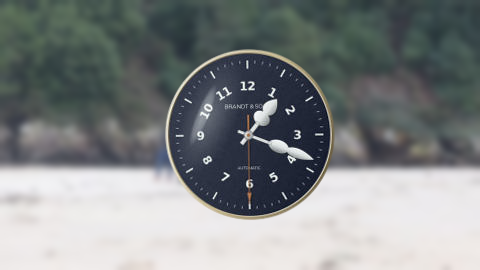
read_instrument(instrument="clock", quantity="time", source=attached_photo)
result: 1:18:30
